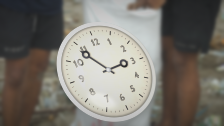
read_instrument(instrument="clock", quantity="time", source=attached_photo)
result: 2:54
